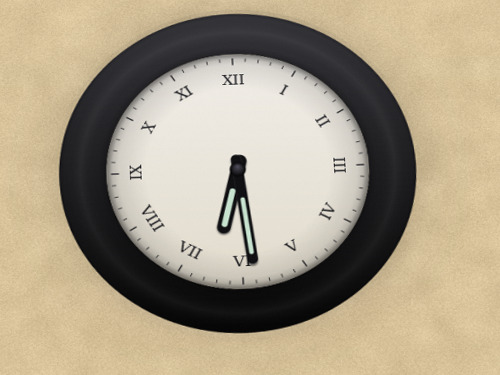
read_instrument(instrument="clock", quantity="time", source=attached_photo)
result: 6:29
